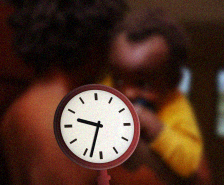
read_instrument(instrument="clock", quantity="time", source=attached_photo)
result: 9:33
